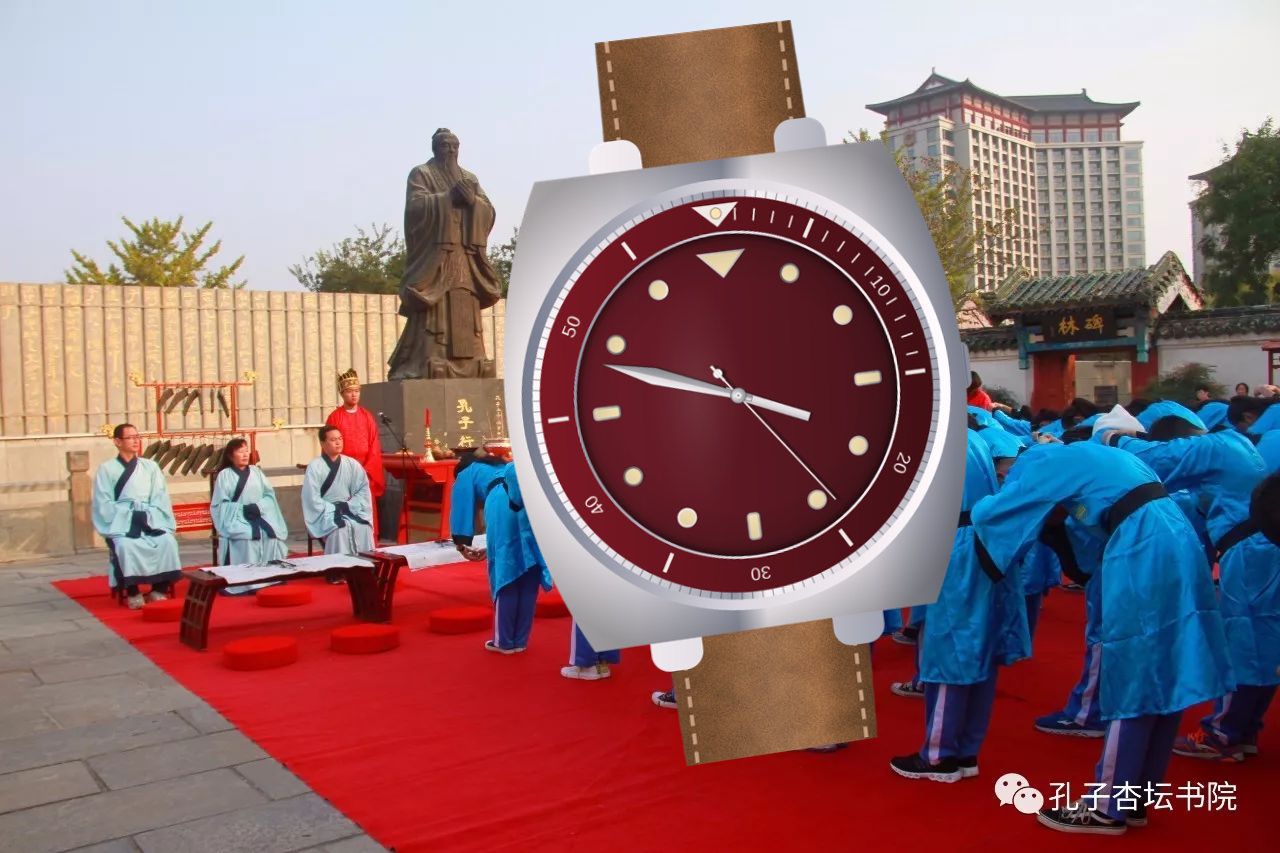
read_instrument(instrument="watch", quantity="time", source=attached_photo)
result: 3:48:24
